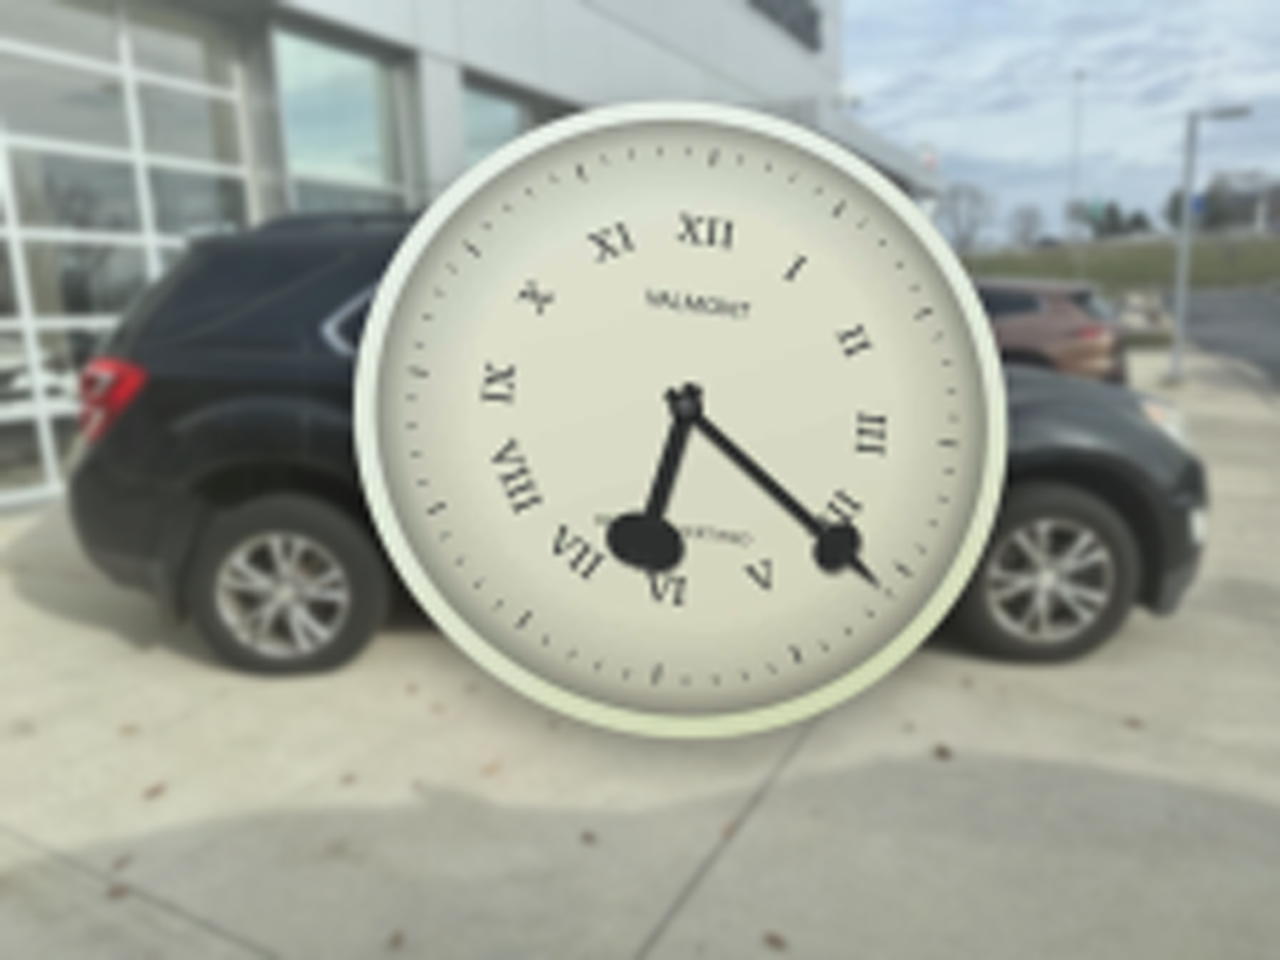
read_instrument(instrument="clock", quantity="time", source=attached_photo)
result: 6:21
